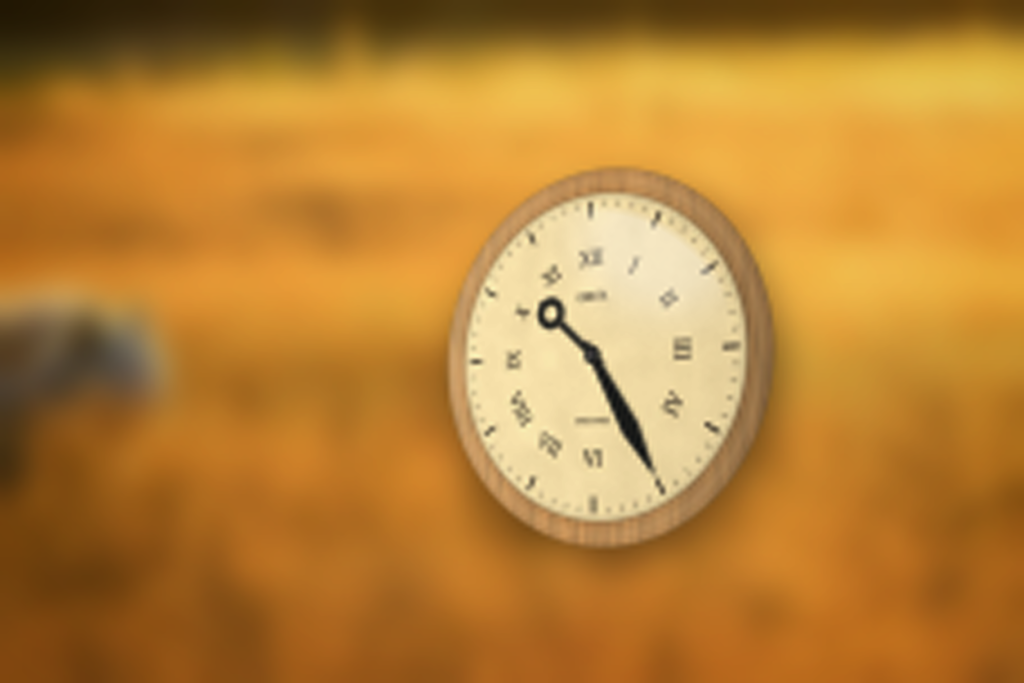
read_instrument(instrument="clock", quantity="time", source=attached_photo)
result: 10:25
